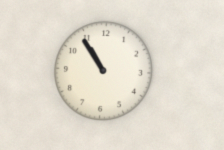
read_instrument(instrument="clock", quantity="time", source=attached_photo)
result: 10:54
